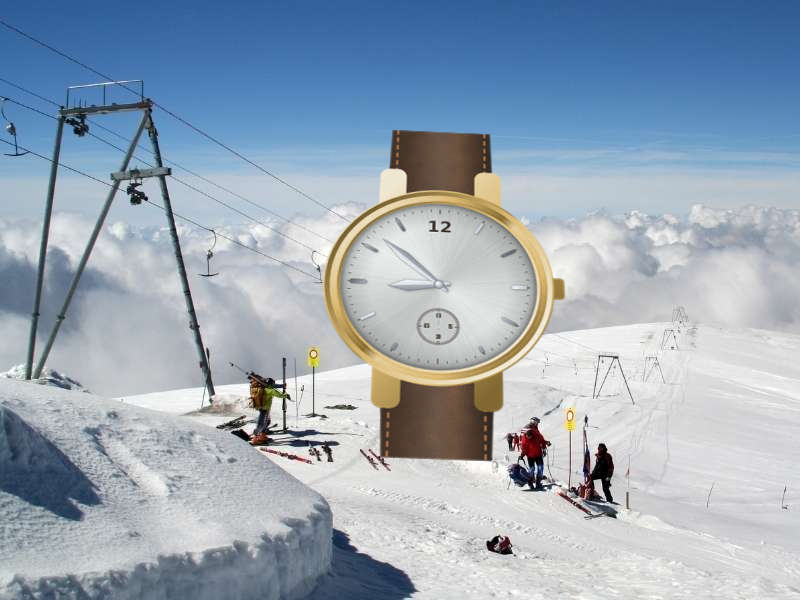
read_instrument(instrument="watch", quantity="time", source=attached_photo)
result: 8:52
